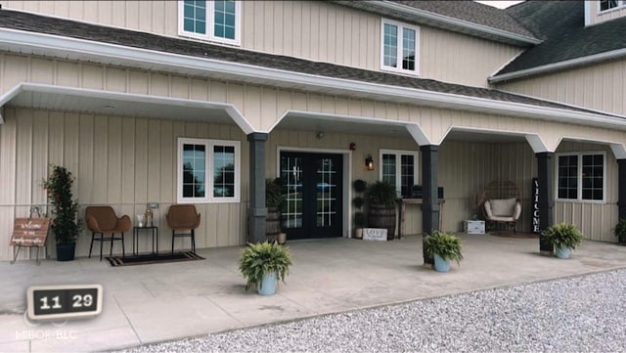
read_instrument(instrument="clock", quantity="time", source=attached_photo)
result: 11:29
